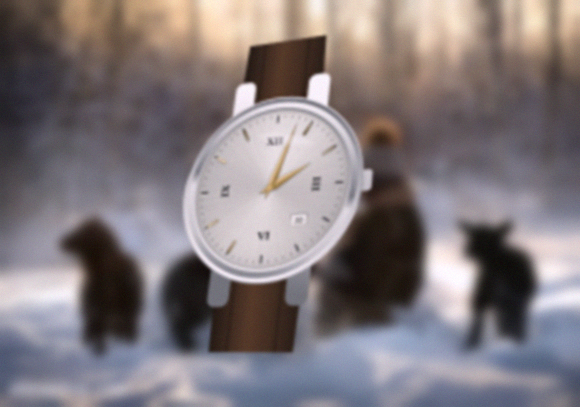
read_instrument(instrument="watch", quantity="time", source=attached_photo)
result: 2:03
